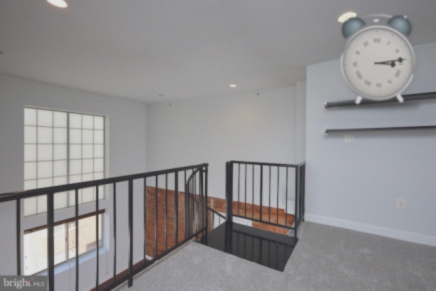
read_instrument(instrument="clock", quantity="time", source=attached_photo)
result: 3:14
